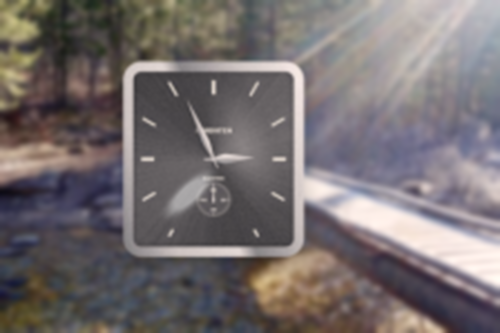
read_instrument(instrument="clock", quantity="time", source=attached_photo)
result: 2:56
